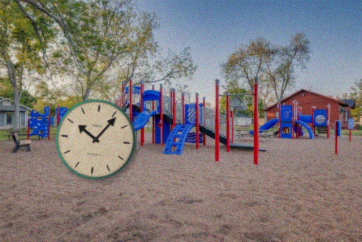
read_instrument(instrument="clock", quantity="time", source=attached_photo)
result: 10:06
